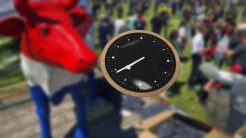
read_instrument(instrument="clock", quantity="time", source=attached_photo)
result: 7:39
